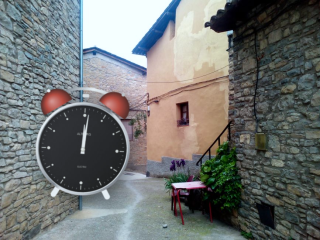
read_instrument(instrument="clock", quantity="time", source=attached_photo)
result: 12:01
